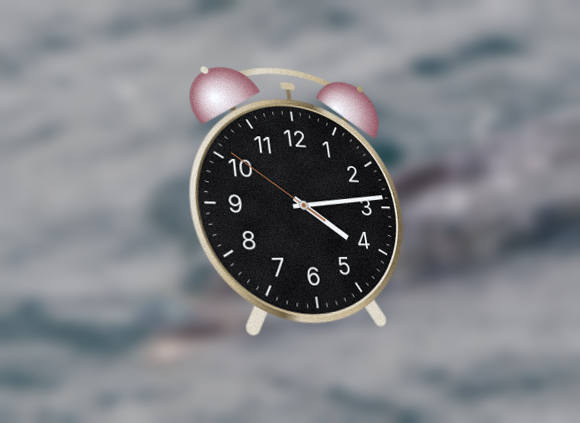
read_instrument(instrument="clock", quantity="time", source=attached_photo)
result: 4:13:51
